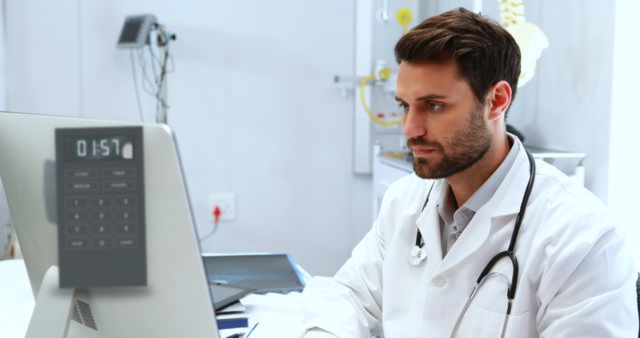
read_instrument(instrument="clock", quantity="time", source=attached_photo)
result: 1:57
